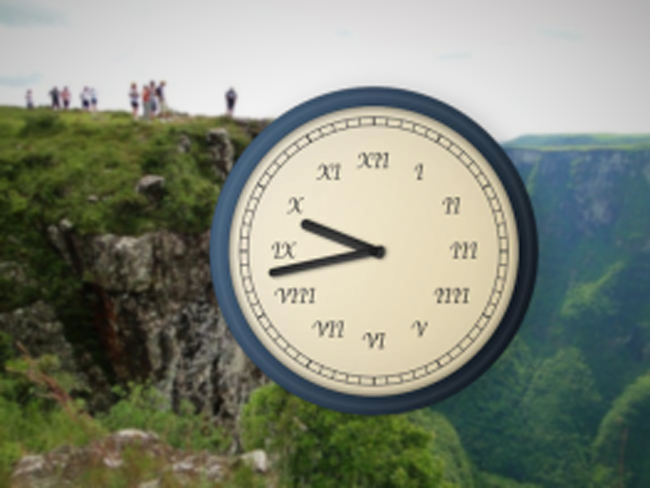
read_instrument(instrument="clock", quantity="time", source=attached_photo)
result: 9:43
